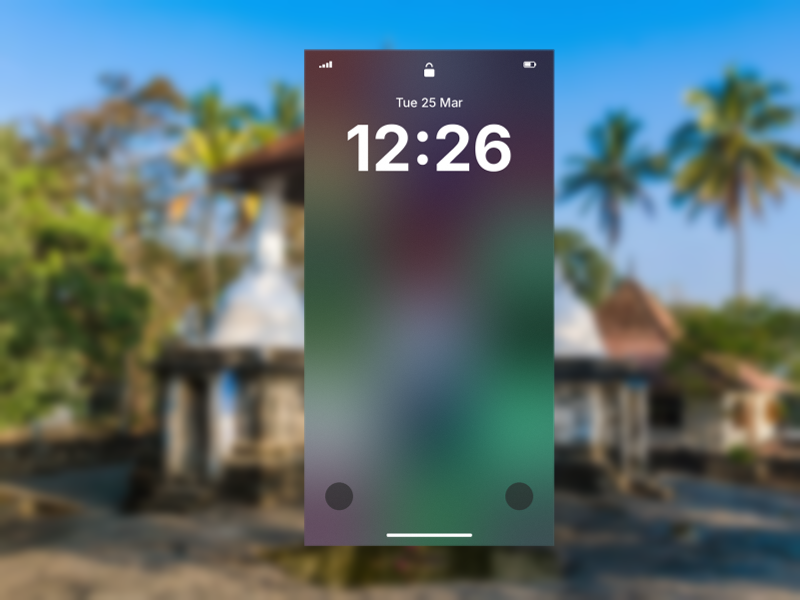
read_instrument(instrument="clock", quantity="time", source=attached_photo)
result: 12:26
